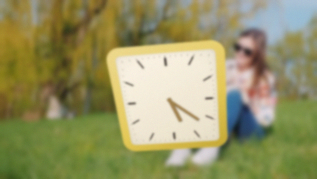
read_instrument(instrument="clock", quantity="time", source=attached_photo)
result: 5:22
